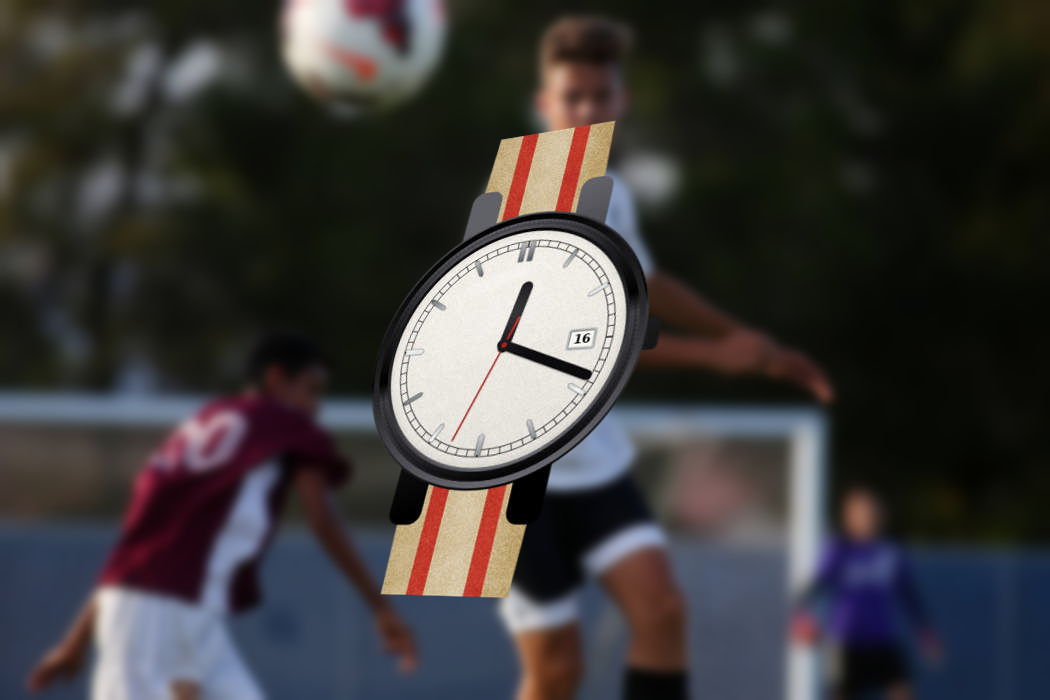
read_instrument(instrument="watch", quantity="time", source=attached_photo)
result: 12:18:33
